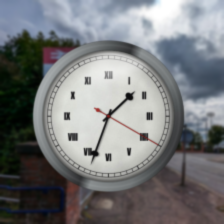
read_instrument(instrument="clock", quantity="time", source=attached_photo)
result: 1:33:20
